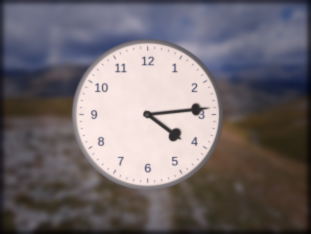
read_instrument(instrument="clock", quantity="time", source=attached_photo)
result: 4:14
